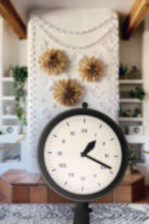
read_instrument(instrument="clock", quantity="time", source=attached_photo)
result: 1:19
